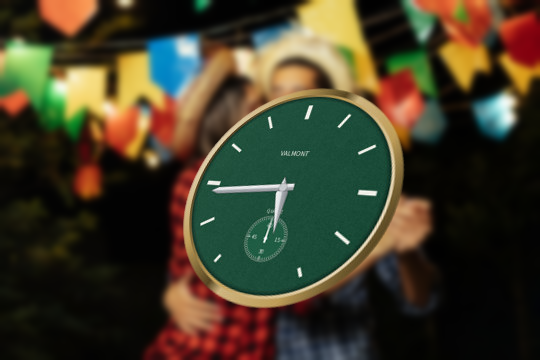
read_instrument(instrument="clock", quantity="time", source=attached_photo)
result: 5:44
